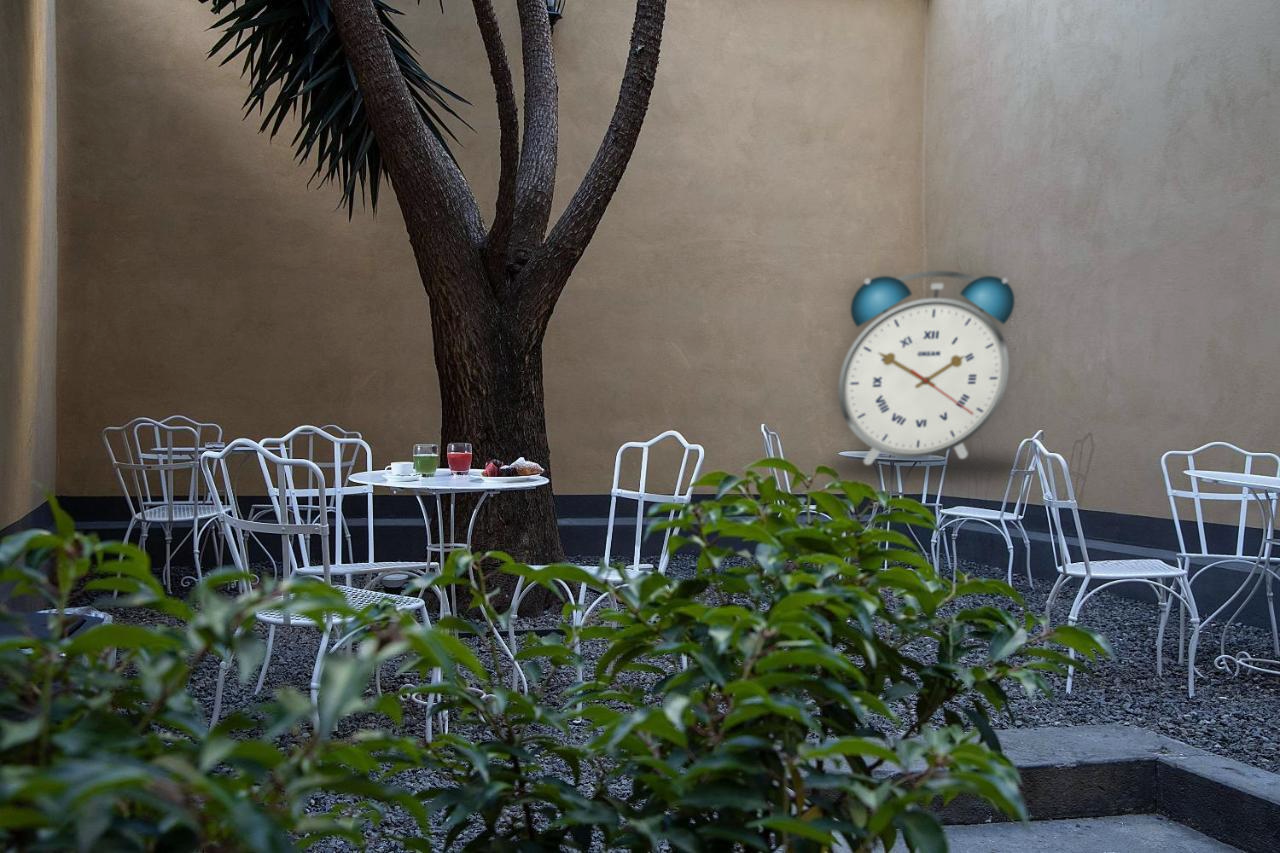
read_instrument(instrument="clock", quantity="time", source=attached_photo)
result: 1:50:21
